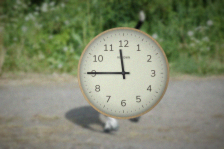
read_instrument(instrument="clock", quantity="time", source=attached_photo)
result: 11:45
